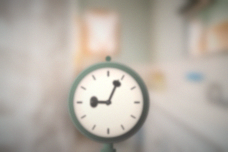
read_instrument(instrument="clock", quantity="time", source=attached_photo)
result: 9:04
